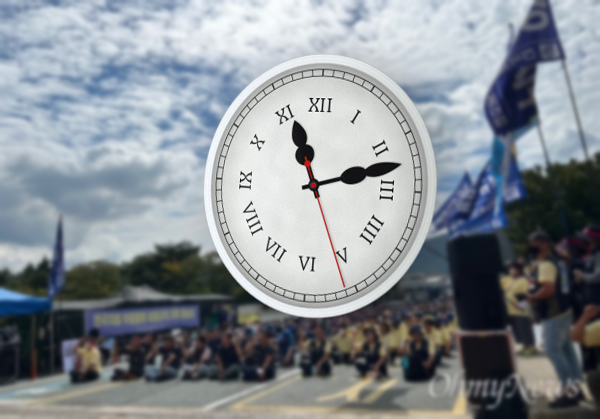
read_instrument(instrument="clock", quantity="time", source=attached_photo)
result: 11:12:26
